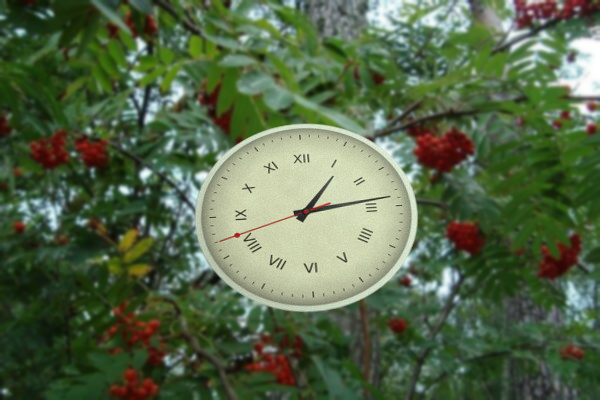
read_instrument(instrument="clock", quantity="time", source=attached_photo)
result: 1:13:42
